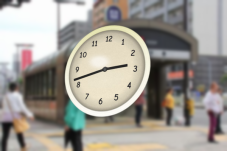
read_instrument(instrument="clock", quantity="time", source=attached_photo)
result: 2:42
